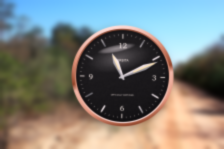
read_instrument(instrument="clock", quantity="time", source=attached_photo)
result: 11:11
